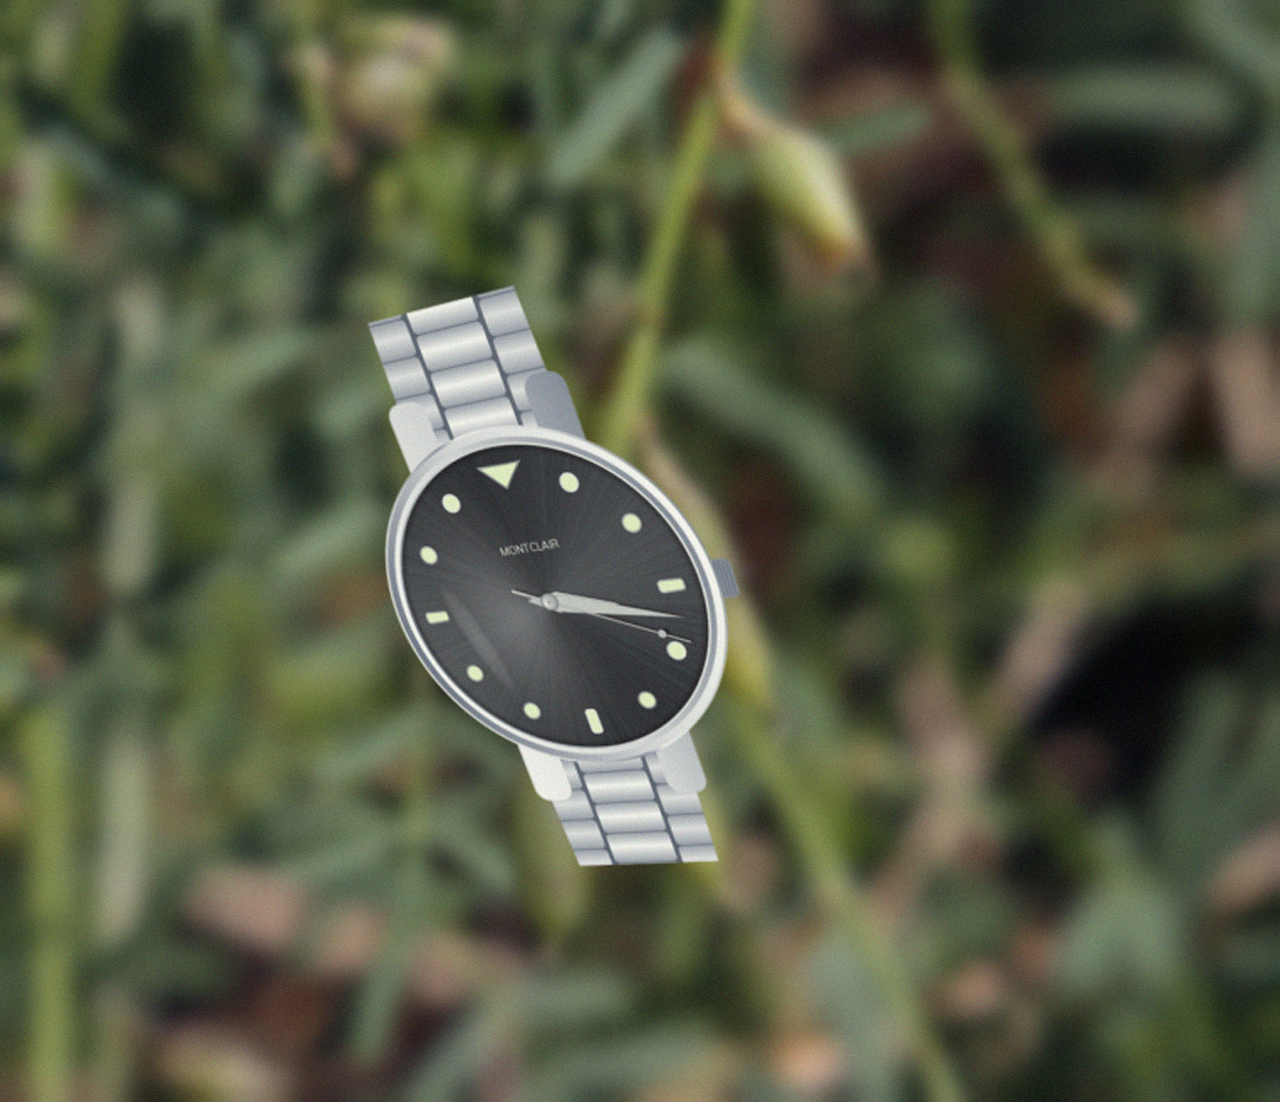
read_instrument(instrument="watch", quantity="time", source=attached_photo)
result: 3:17:19
